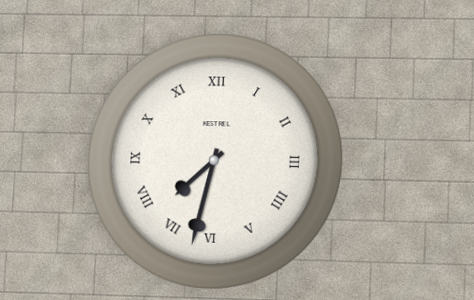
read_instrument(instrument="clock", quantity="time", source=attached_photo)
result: 7:32
